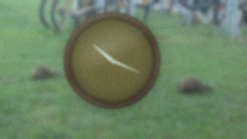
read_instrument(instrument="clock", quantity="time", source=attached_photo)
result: 10:19
